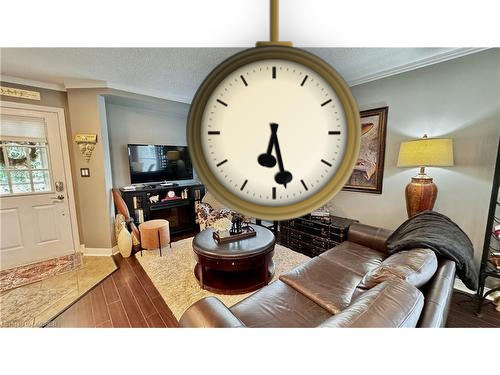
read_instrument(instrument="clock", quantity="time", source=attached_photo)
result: 6:28
